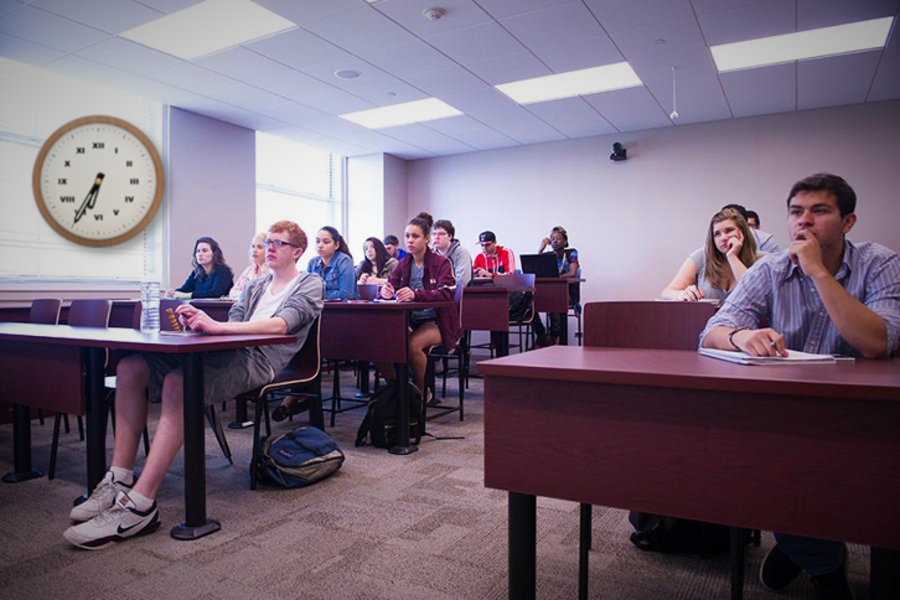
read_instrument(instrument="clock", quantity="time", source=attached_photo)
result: 6:35
